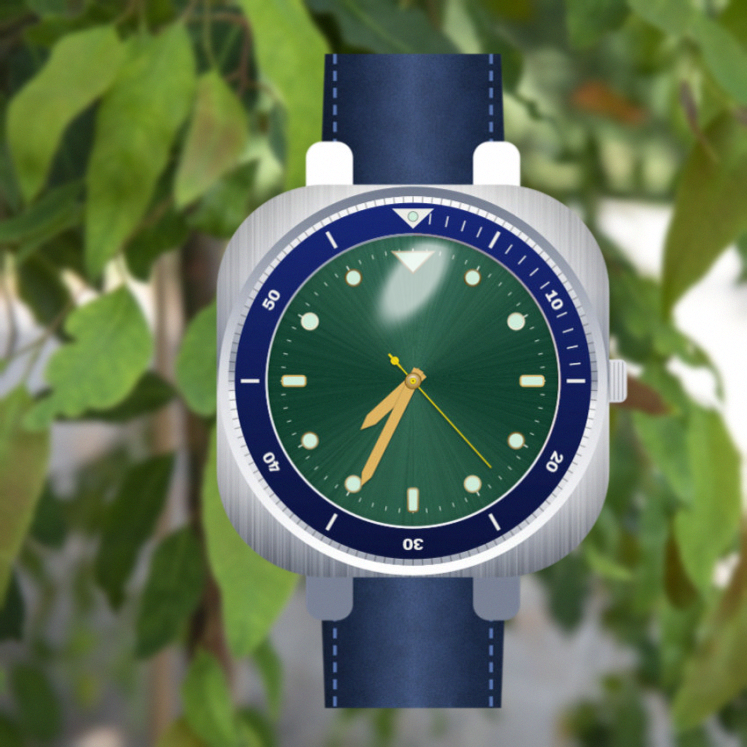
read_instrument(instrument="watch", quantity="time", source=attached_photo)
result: 7:34:23
